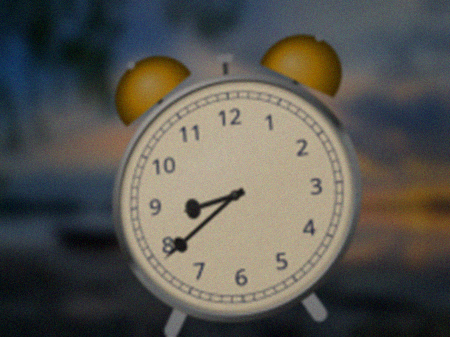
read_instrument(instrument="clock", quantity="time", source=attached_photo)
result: 8:39
